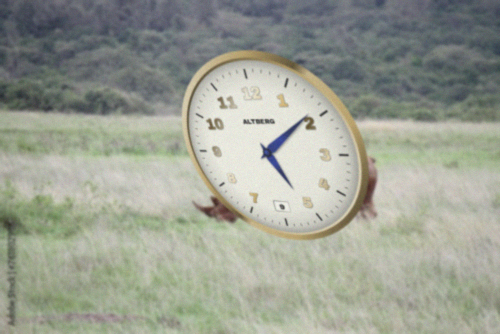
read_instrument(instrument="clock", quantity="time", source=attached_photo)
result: 5:09
